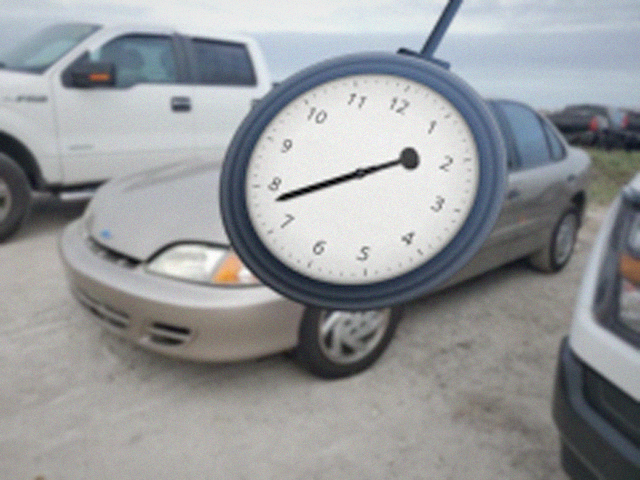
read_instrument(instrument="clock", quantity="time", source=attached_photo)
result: 1:38
